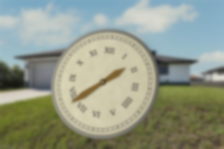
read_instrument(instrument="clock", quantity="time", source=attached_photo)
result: 1:38
